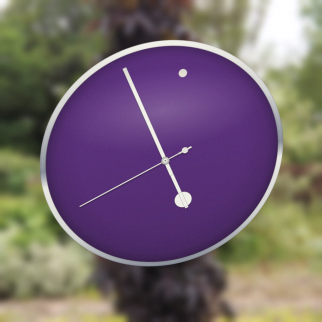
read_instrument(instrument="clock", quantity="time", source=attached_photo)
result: 4:54:39
